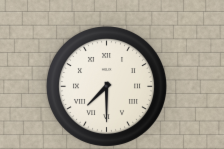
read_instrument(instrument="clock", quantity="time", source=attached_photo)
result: 7:30
